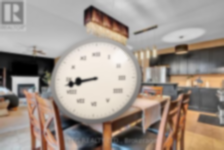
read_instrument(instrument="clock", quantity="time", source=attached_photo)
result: 8:43
